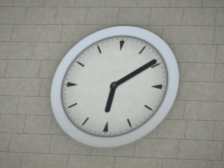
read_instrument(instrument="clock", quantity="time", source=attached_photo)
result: 6:09
